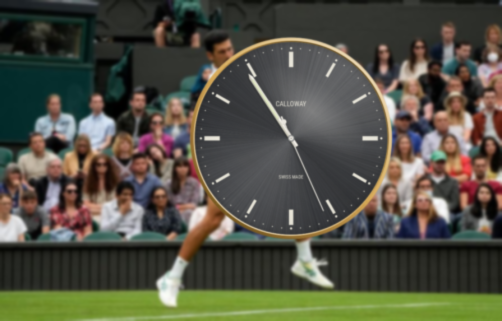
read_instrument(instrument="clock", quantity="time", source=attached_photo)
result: 10:54:26
